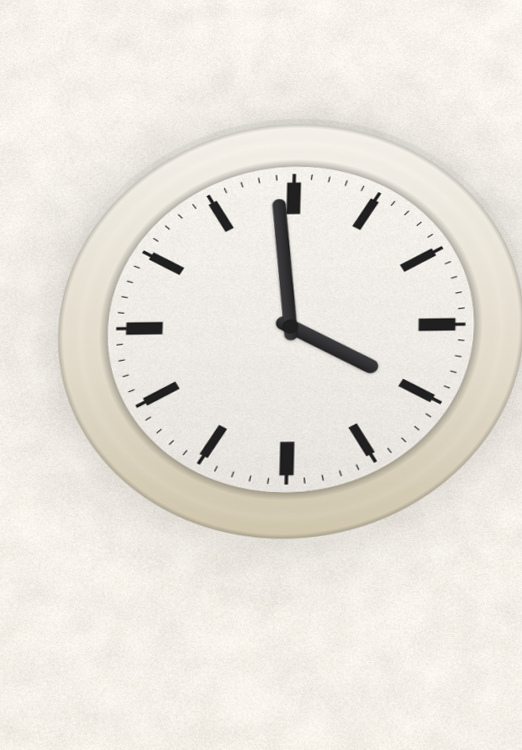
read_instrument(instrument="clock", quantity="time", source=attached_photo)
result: 3:59
